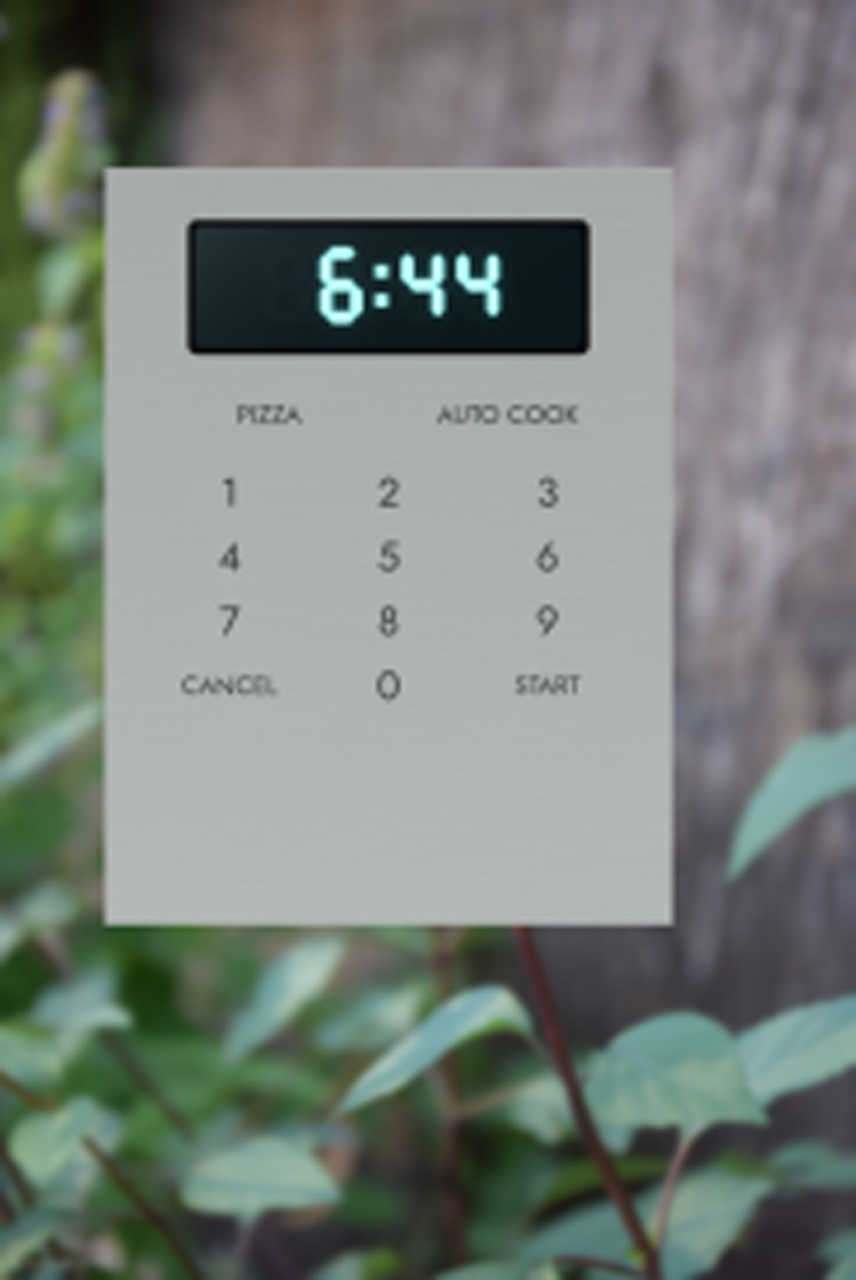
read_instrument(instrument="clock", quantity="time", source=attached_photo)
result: 6:44
